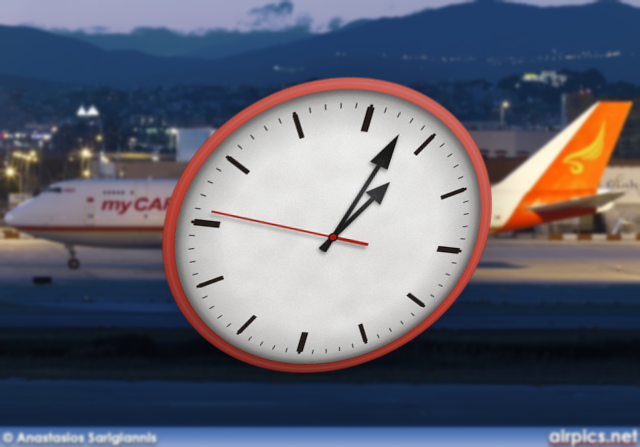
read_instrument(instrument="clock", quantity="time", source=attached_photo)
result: 1:02:46
